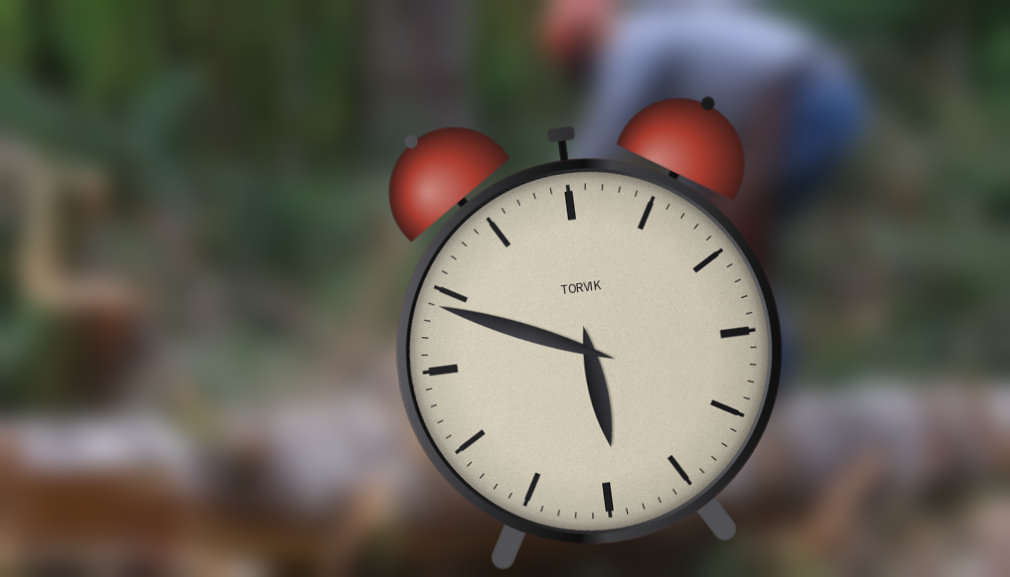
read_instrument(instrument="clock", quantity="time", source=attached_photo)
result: 5:49
